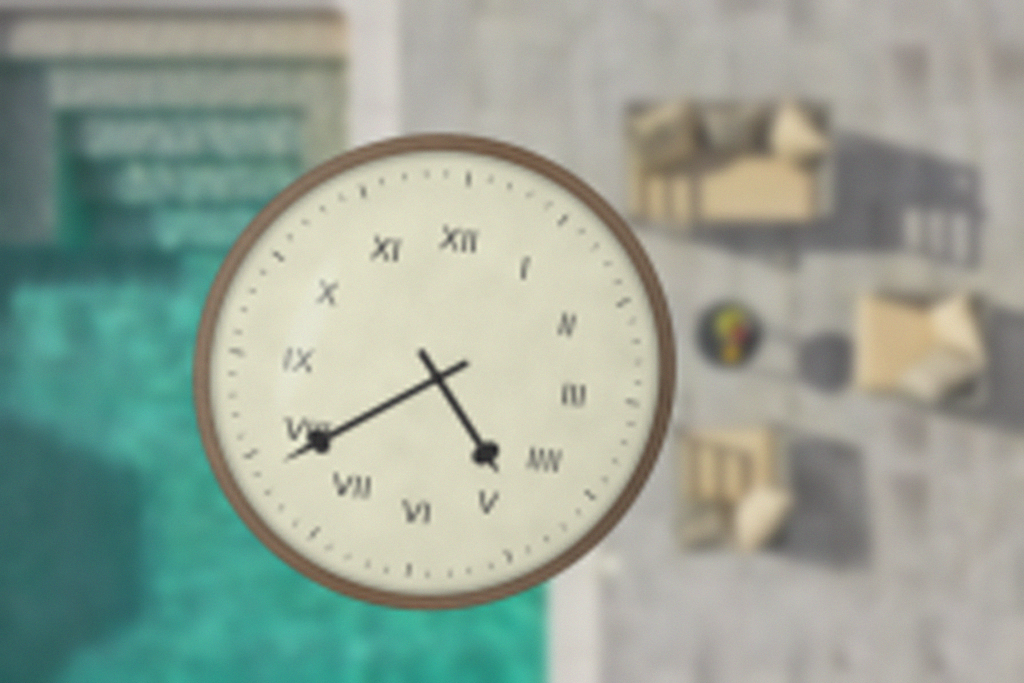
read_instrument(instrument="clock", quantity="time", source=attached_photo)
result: 4:39
